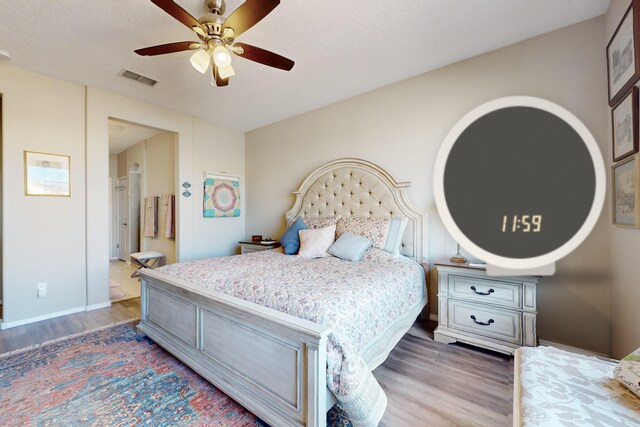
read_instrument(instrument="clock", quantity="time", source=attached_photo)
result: 11:59
